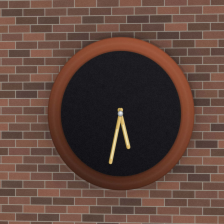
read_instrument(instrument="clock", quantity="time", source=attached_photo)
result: 5:32
